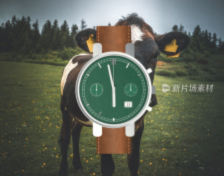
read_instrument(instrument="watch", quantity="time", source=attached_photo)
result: 5:58
